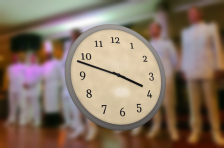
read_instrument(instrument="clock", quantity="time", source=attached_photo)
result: 3:48
